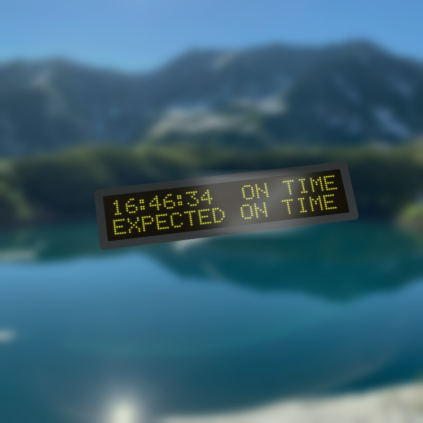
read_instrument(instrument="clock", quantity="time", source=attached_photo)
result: 16:46:34
